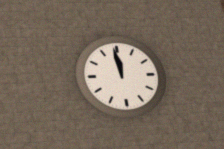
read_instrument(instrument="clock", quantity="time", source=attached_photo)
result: 11:59
